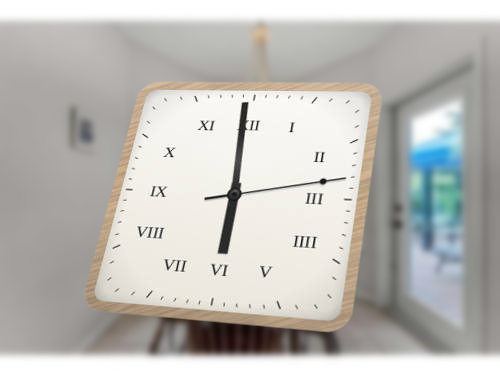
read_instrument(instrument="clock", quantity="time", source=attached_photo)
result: 5:59:13
